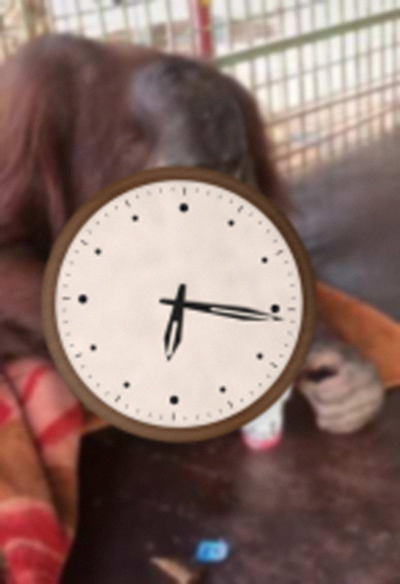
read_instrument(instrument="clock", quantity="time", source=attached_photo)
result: 6:16
